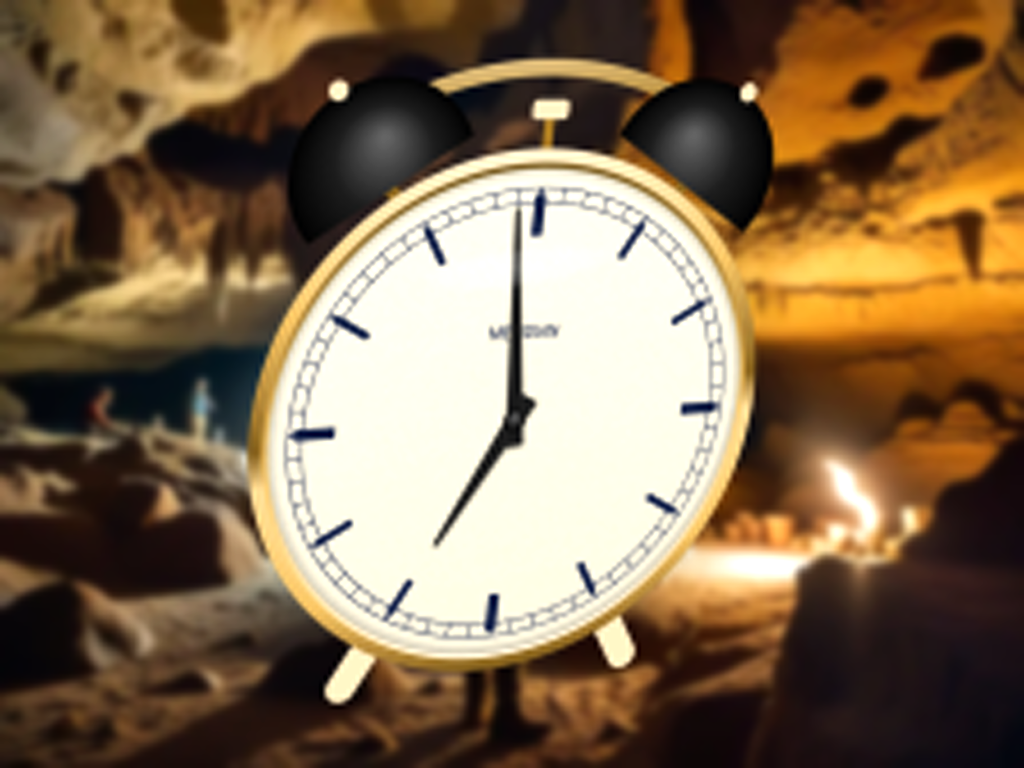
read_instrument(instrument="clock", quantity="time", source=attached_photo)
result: 6:59
